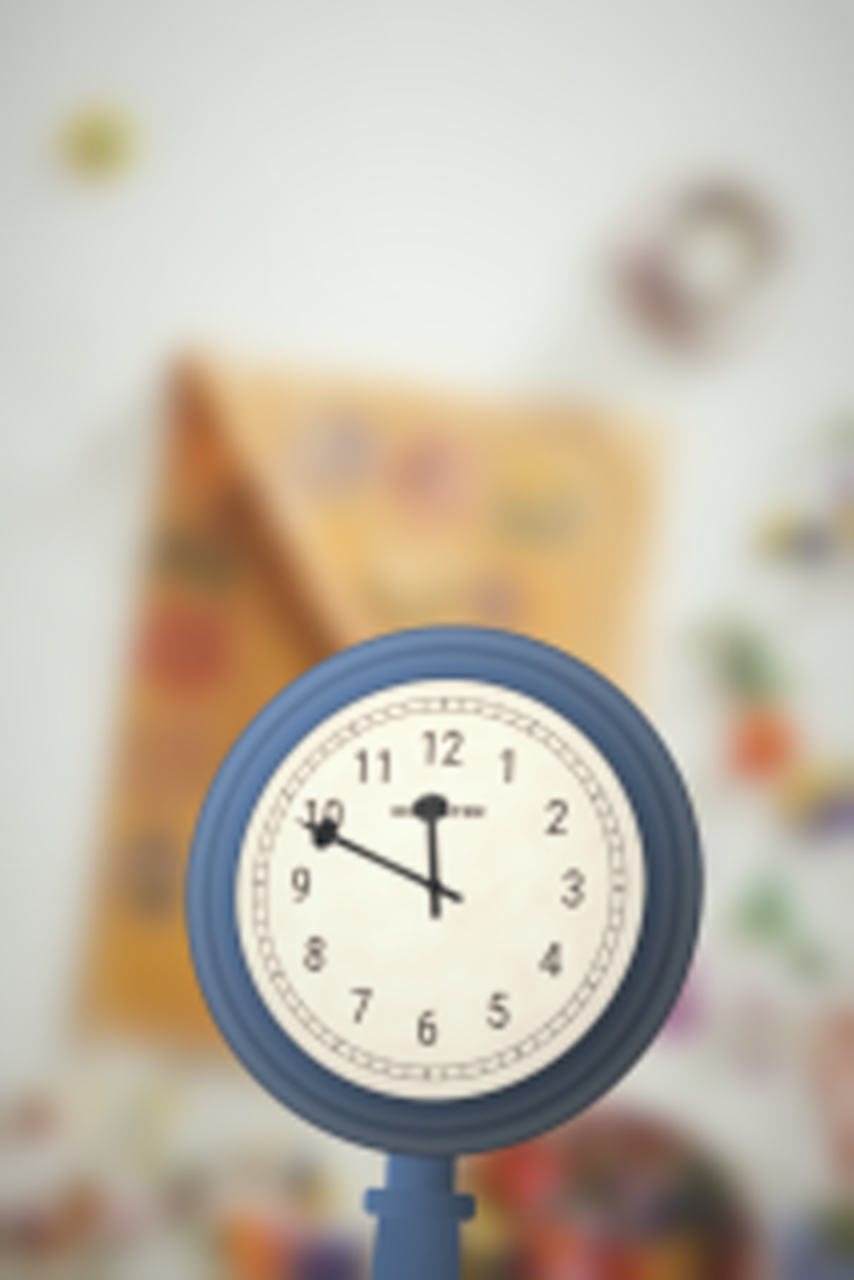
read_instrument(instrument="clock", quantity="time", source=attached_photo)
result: 11:49
